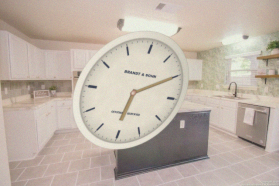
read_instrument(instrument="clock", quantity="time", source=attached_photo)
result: 6:10
